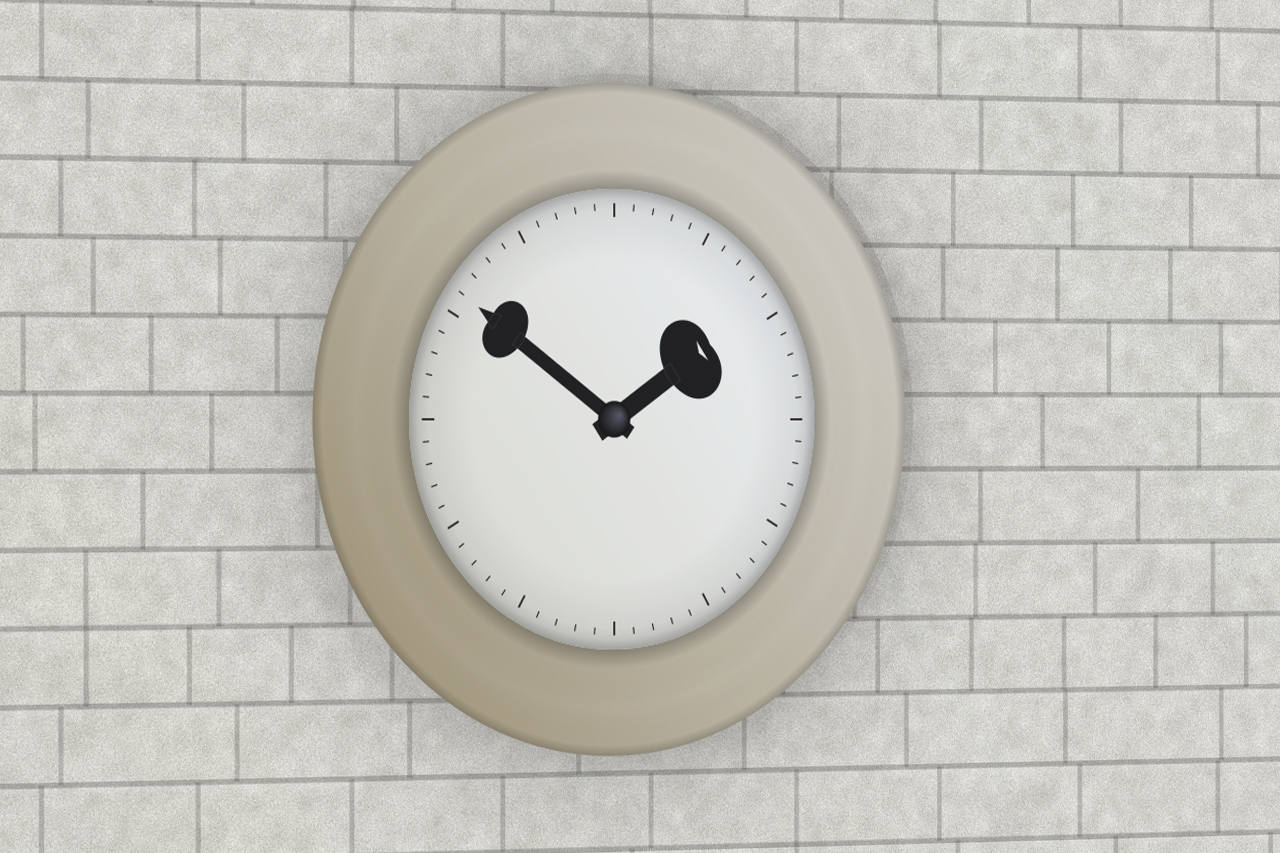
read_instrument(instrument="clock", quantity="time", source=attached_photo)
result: 1:51
